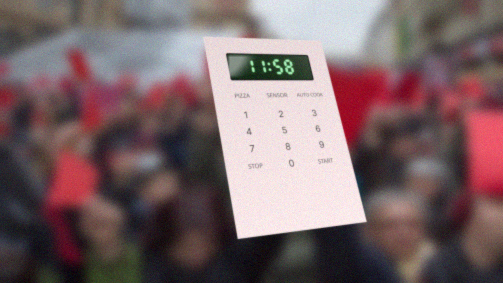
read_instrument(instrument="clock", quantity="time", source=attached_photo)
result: 11:58
